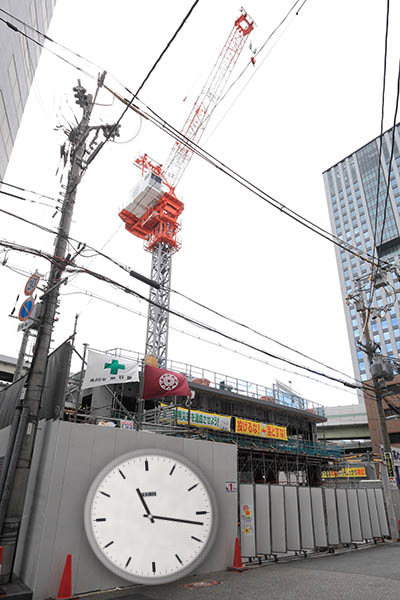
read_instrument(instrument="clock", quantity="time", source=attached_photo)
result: 11:17
